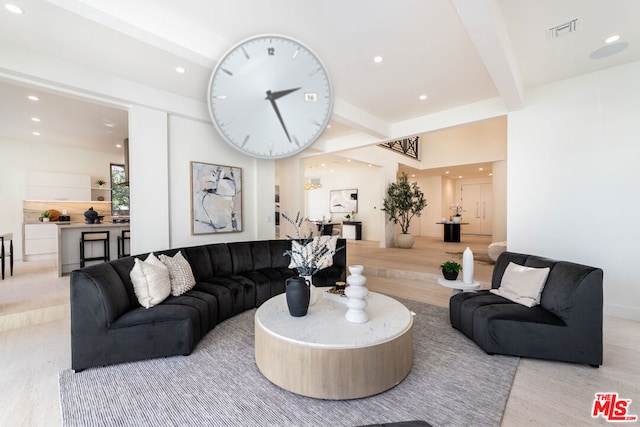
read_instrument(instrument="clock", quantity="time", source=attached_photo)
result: 2:26
